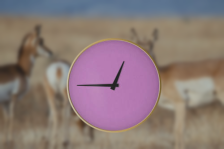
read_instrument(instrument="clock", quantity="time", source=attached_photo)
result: 12:45
